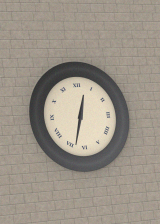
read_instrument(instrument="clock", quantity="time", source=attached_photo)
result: 12:33
